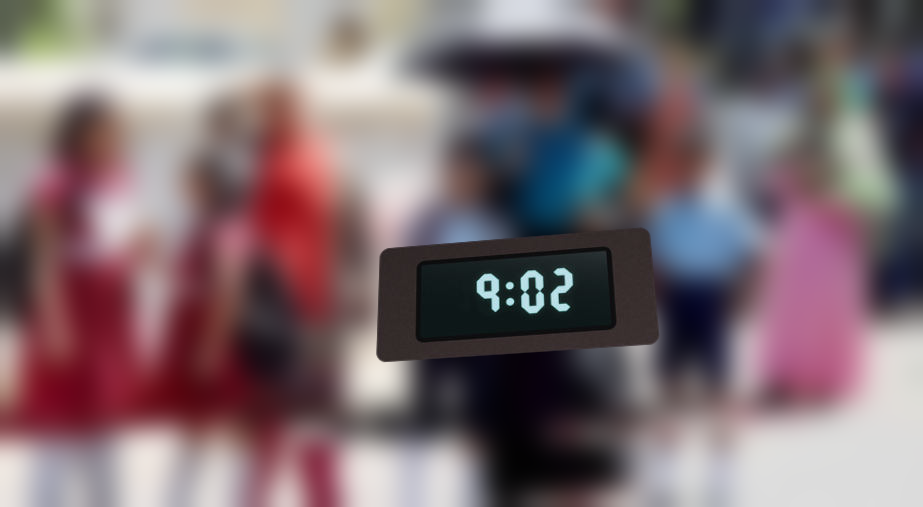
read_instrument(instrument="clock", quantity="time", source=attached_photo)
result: 9:02
